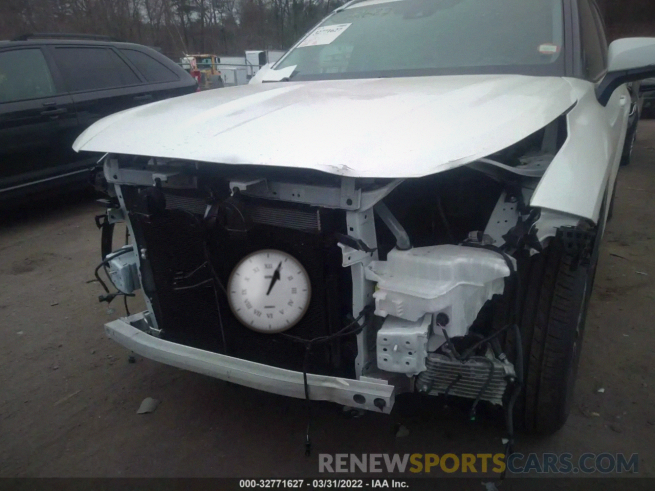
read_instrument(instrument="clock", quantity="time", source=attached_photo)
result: 1:04
